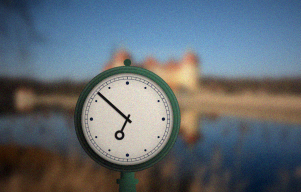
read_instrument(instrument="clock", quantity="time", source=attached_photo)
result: 6:52
